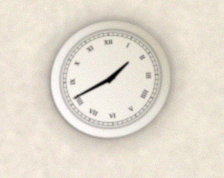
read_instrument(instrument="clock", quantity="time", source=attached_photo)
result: 1:41
